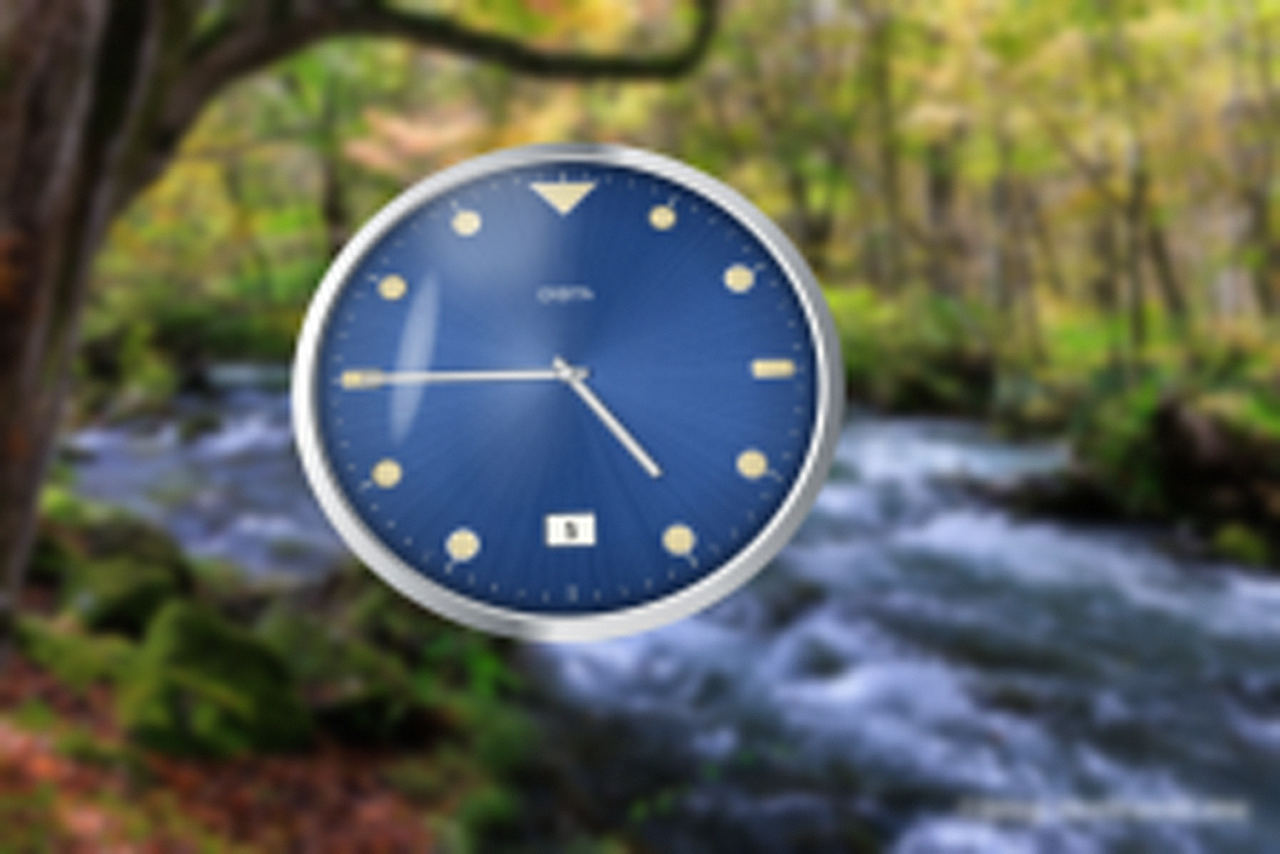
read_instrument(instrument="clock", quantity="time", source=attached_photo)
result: 4:45
